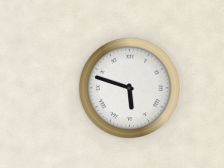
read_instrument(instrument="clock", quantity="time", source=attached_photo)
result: 5:48
